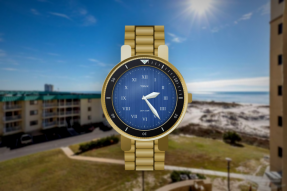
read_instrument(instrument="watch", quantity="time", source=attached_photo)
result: 2:24
